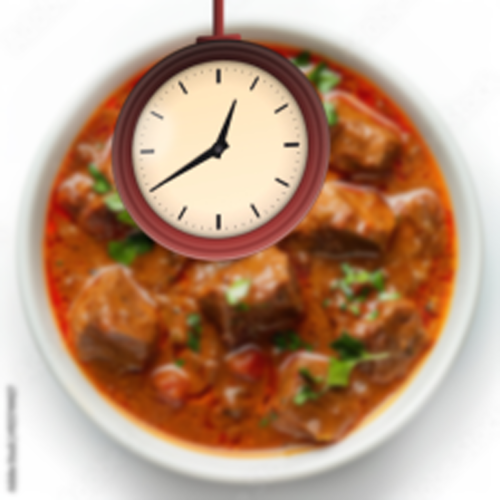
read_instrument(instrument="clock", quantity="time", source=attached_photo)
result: 12:40
